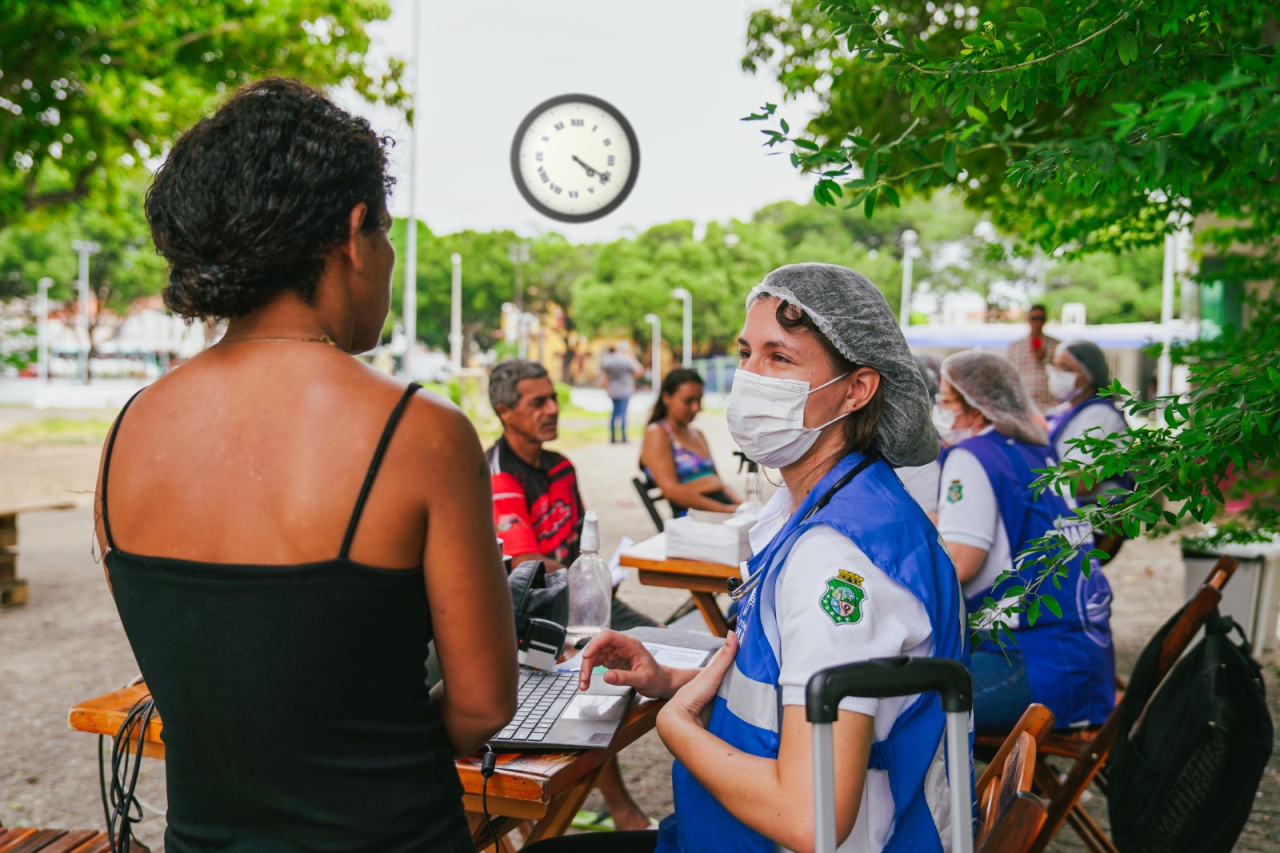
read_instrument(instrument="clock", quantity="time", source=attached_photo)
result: 4:20
